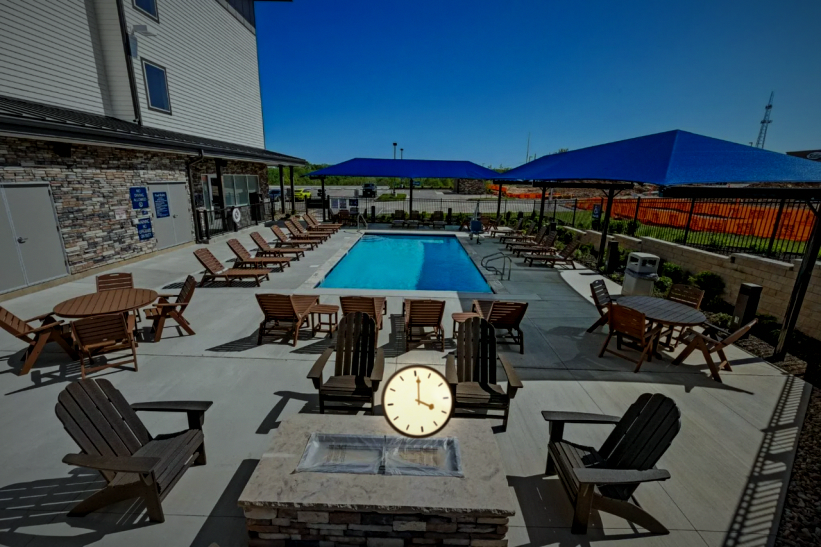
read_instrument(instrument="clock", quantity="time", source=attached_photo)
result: 4:01
